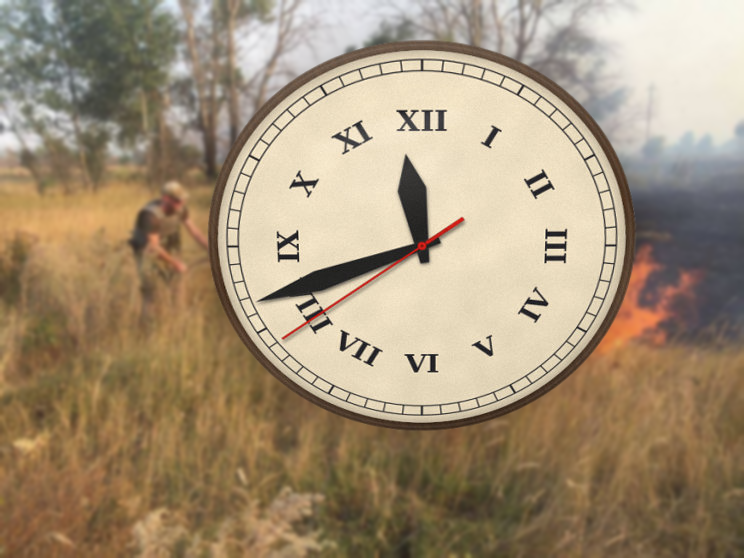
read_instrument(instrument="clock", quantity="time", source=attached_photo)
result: 11:41:39
